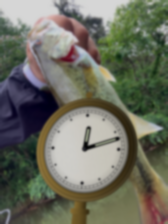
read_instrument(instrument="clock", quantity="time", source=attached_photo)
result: 12:12
